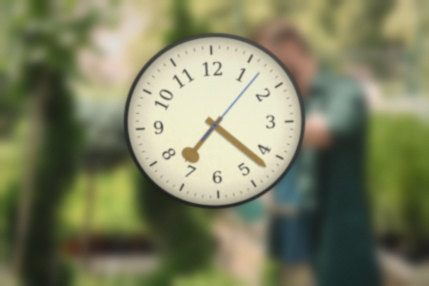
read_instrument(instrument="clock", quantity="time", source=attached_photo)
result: 7:22:07
